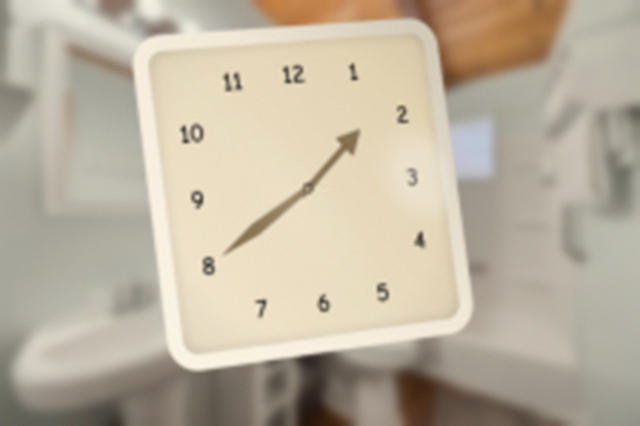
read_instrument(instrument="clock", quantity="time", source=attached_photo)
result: 1:40
